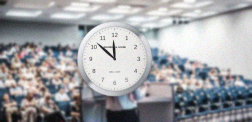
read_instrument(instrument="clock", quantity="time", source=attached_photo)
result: 11:52
